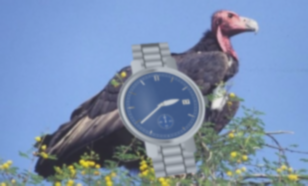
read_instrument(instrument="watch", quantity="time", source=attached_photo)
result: 2:39
